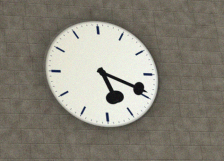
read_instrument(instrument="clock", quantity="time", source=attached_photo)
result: 5:19
